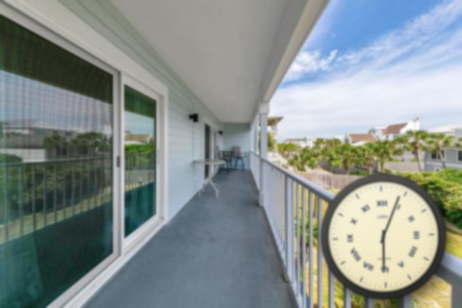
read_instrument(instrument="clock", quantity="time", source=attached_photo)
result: 6:04
